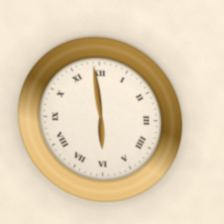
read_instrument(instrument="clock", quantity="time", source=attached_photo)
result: 5:59
